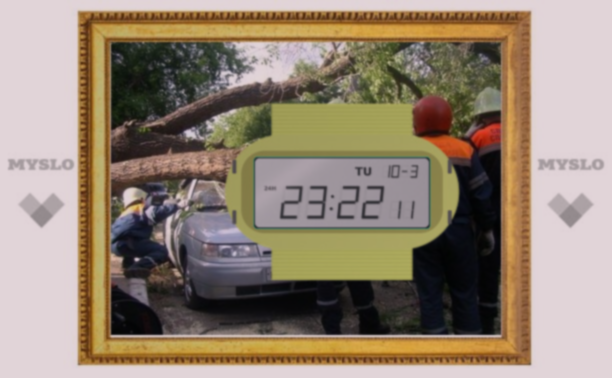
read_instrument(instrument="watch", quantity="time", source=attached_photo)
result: 23:22:11
